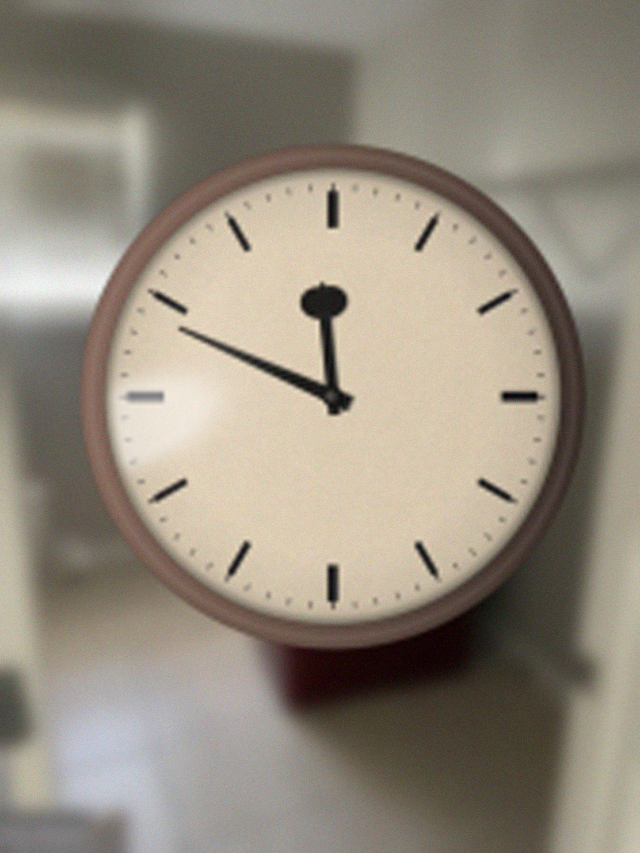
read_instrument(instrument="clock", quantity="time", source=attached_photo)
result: 11:49
